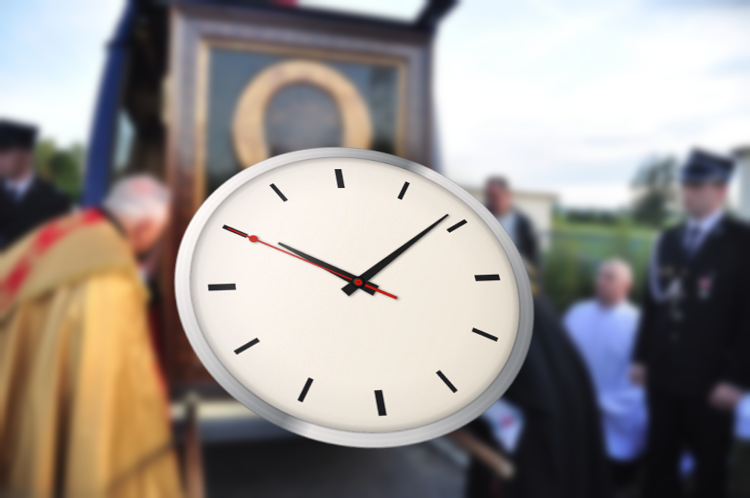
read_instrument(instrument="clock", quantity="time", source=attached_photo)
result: 10:08:50
